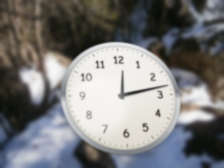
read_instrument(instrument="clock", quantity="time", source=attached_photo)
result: 12:13
